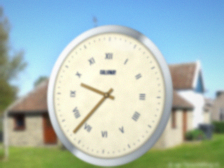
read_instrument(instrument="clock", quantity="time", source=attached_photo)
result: 9:37
